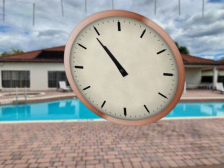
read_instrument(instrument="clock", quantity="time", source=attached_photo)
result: 10:54
